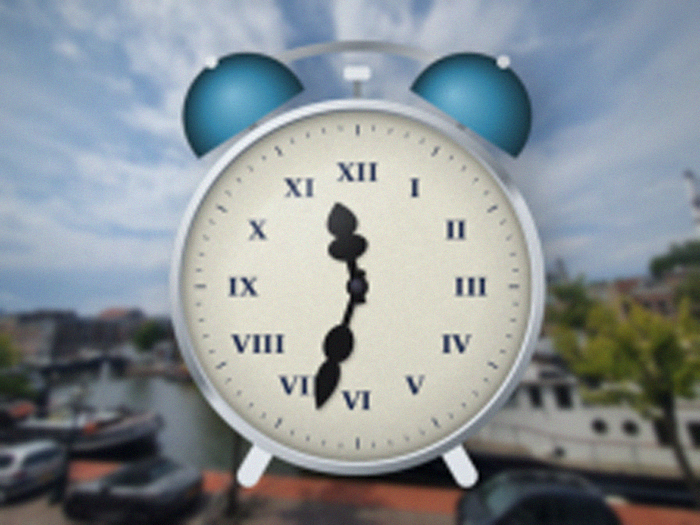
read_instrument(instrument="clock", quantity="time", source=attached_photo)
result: 11:33
